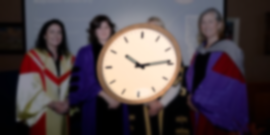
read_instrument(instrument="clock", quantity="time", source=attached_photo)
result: 10:14
